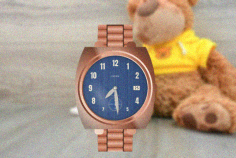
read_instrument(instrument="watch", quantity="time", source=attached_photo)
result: 7:29
